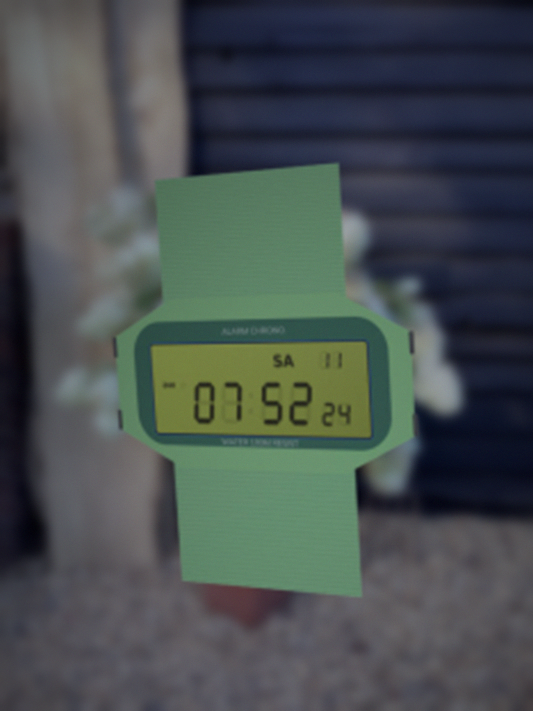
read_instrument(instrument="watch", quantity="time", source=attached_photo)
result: 7:52:24
